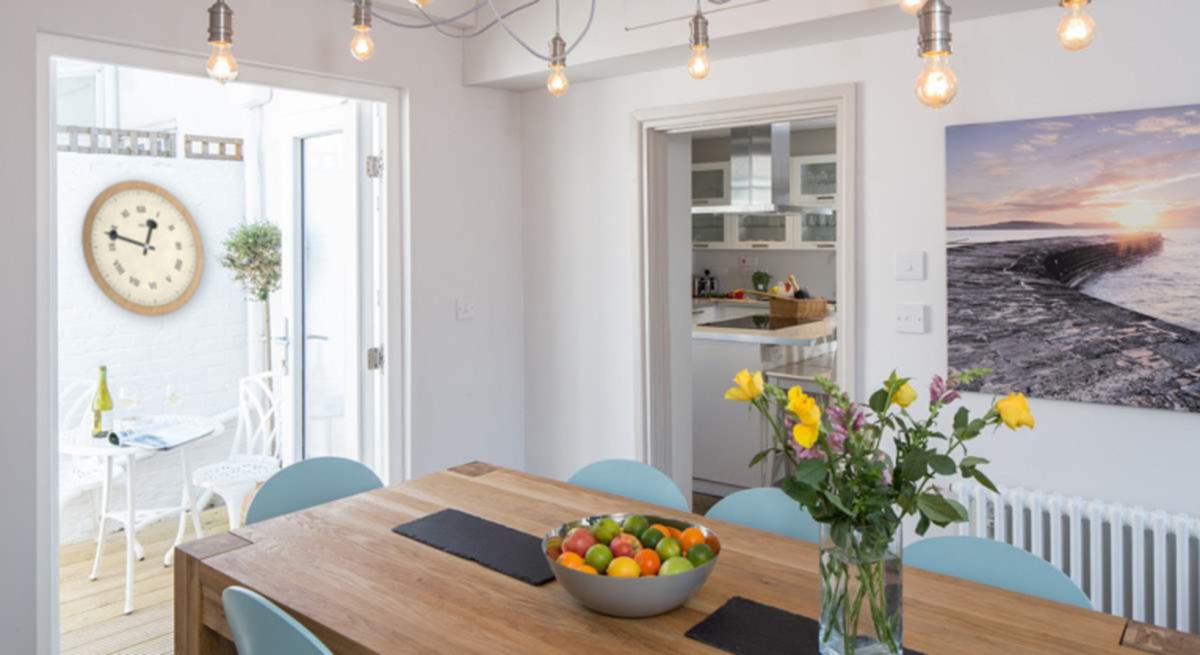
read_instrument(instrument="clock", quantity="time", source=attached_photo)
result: 12:48
